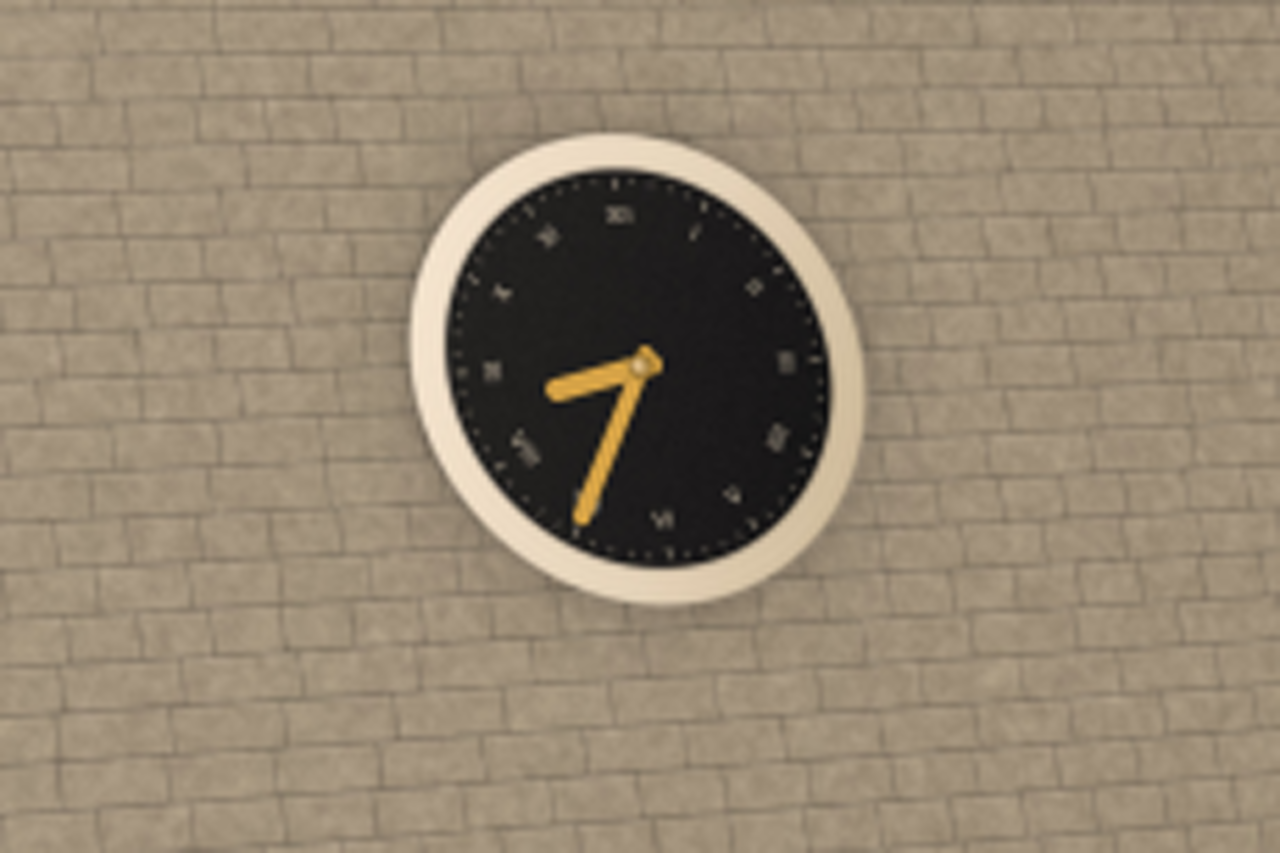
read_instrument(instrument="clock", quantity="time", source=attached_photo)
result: 8:35
